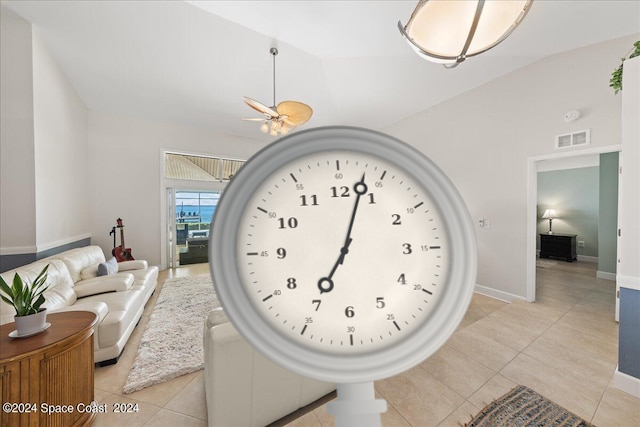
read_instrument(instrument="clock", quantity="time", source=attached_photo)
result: 7:03
